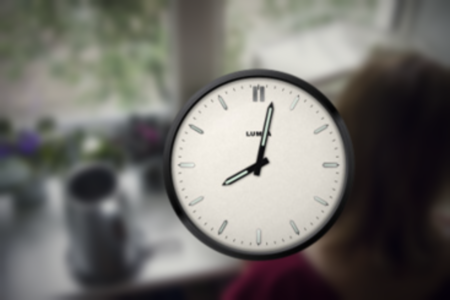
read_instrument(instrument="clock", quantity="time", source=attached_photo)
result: 8:02
